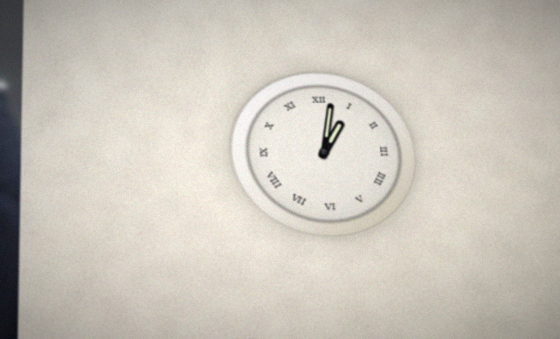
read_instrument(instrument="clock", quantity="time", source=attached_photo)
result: 1:02
